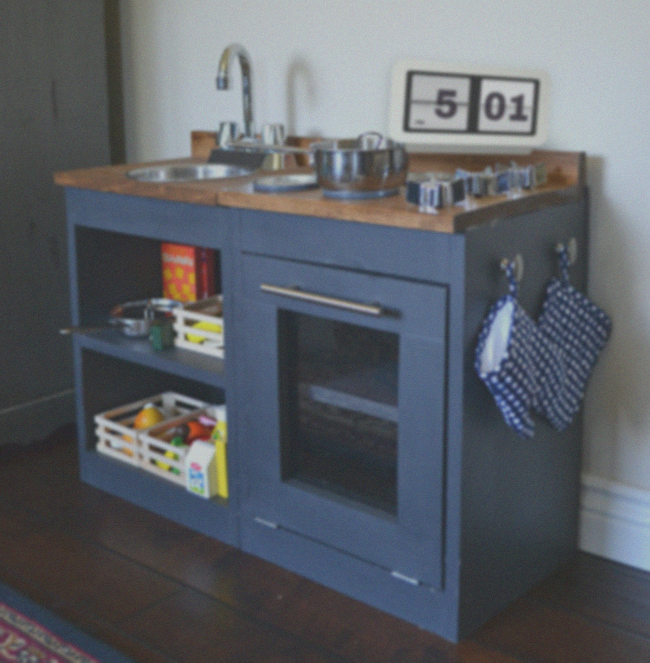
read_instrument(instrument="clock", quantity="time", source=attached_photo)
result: 5:01
